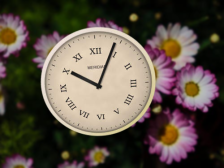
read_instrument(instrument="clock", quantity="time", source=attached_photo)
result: 10:04
